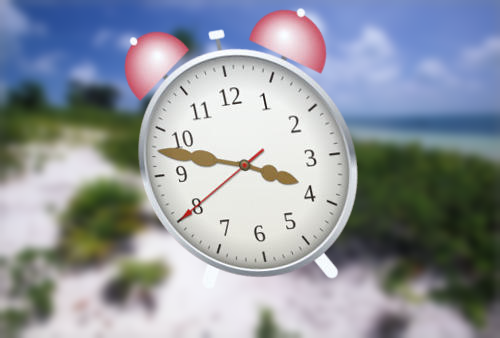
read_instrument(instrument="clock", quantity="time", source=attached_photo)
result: 3:47:40
